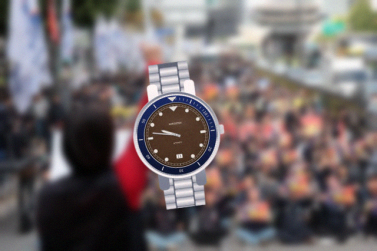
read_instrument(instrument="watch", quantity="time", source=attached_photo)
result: 9:47
